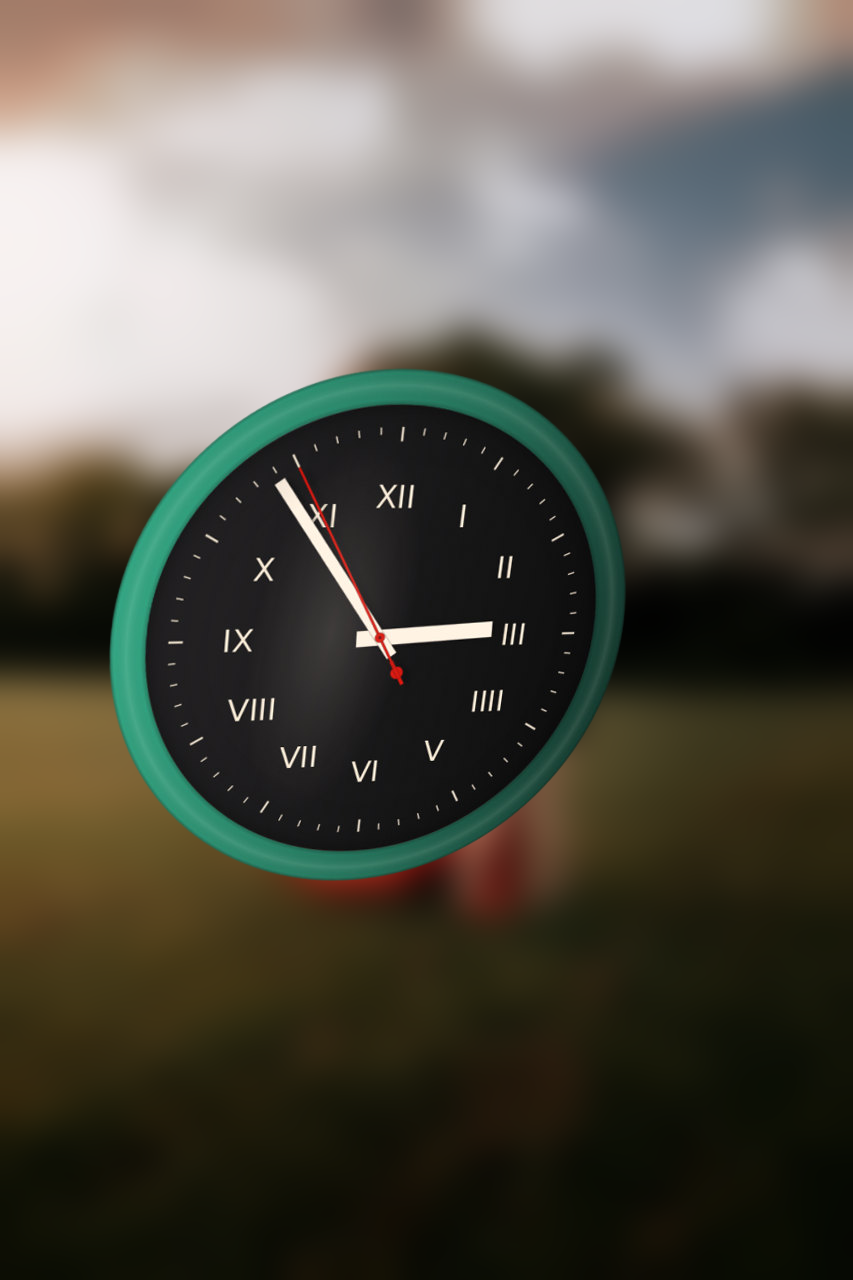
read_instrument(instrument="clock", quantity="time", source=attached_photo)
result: 2:53:55
